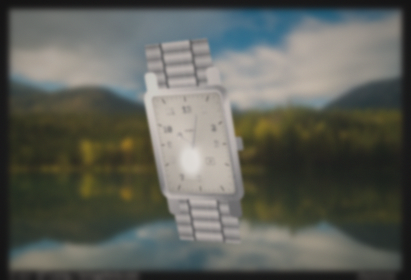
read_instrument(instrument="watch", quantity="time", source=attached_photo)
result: 10:03
